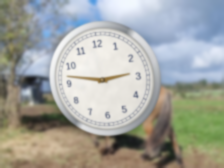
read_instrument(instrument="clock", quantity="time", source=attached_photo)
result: 2:47
